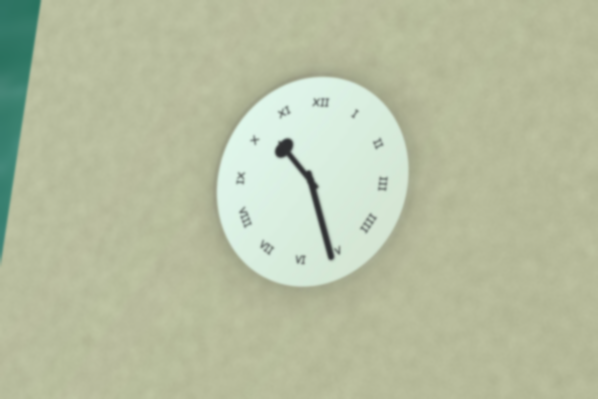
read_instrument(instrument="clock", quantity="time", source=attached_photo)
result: 10:26
